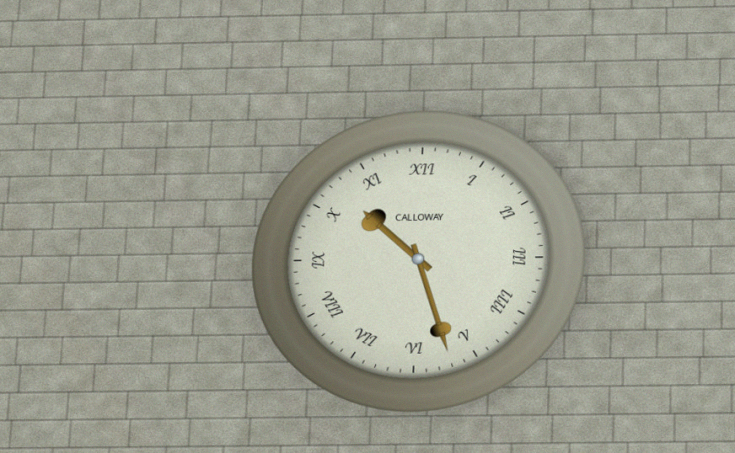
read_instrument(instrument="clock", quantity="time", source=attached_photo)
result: 10:27
